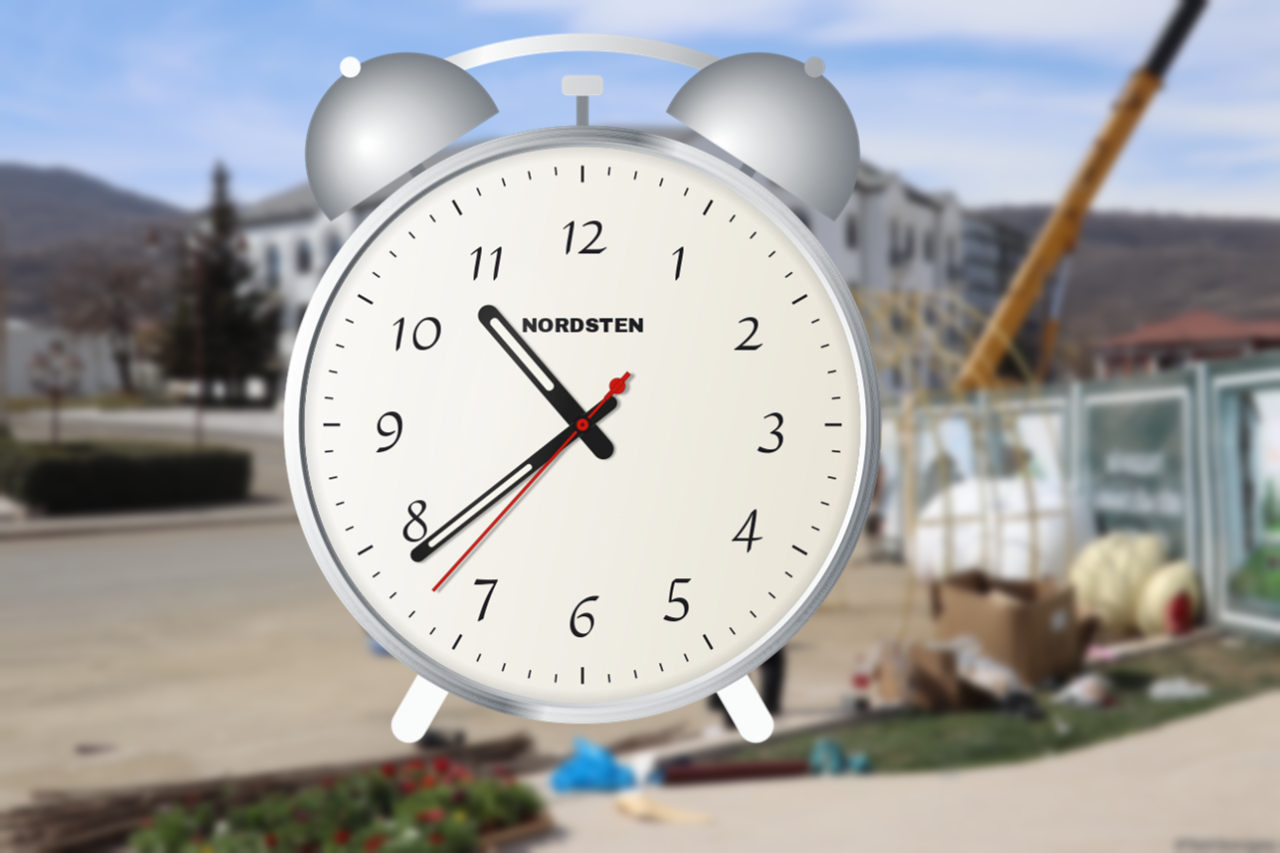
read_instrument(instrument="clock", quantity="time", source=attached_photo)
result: 10:38:37
